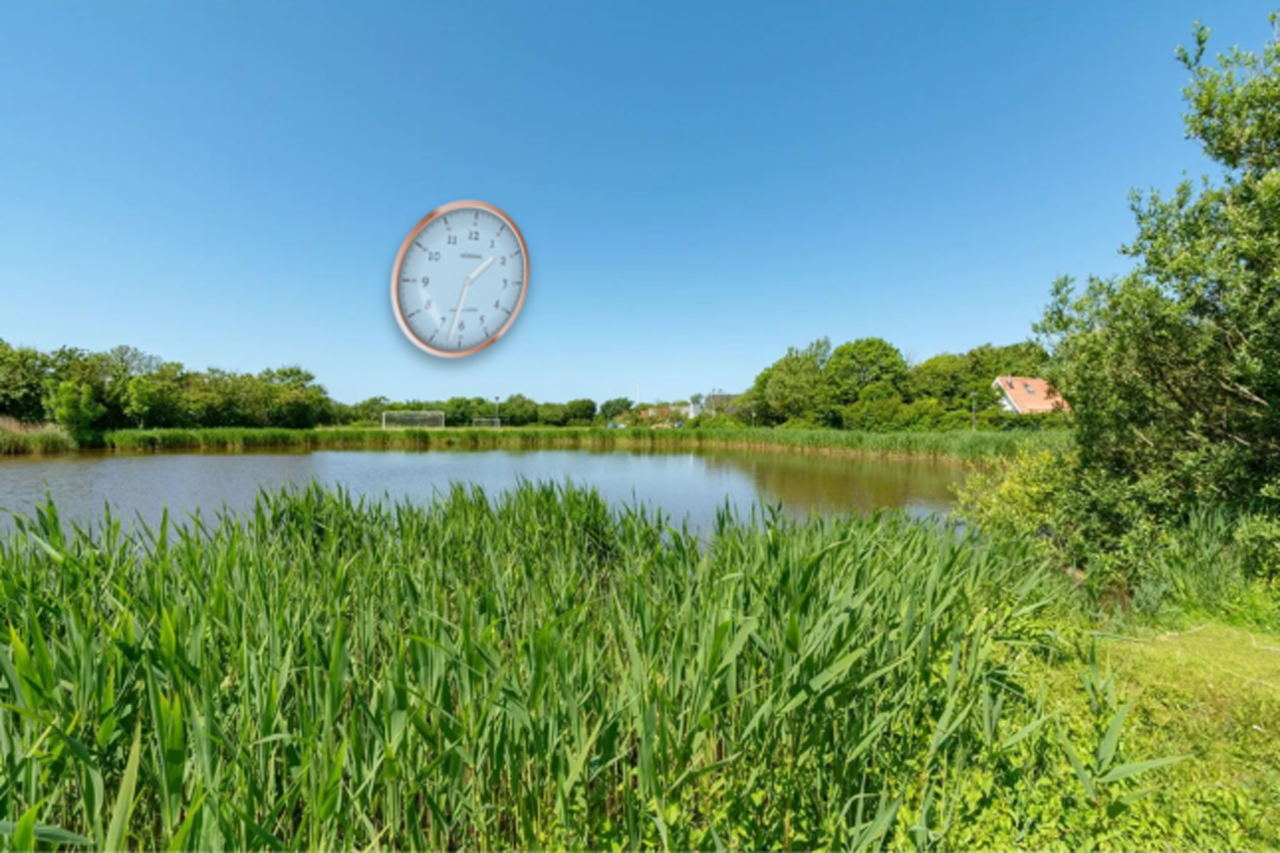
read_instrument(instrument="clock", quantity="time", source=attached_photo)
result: 1:32
